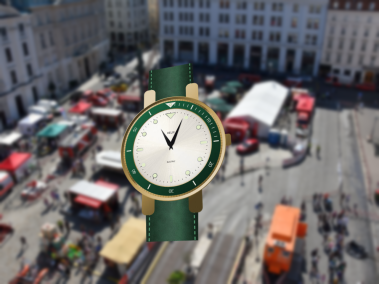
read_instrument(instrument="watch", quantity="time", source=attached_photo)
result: 11:04
